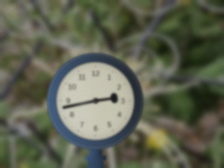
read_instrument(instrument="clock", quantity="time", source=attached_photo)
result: 2:43
